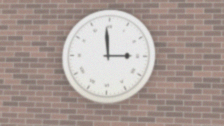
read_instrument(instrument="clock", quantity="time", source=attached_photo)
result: 2:59
